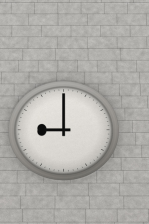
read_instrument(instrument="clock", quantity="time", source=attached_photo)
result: 9:00
